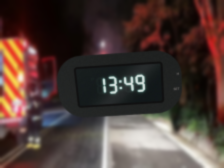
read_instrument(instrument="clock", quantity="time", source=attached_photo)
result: 13:49
